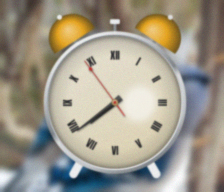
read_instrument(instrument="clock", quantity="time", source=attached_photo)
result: 7:38:54
